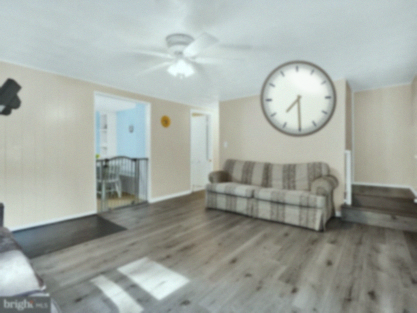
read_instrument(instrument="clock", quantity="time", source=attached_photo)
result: 7:30
